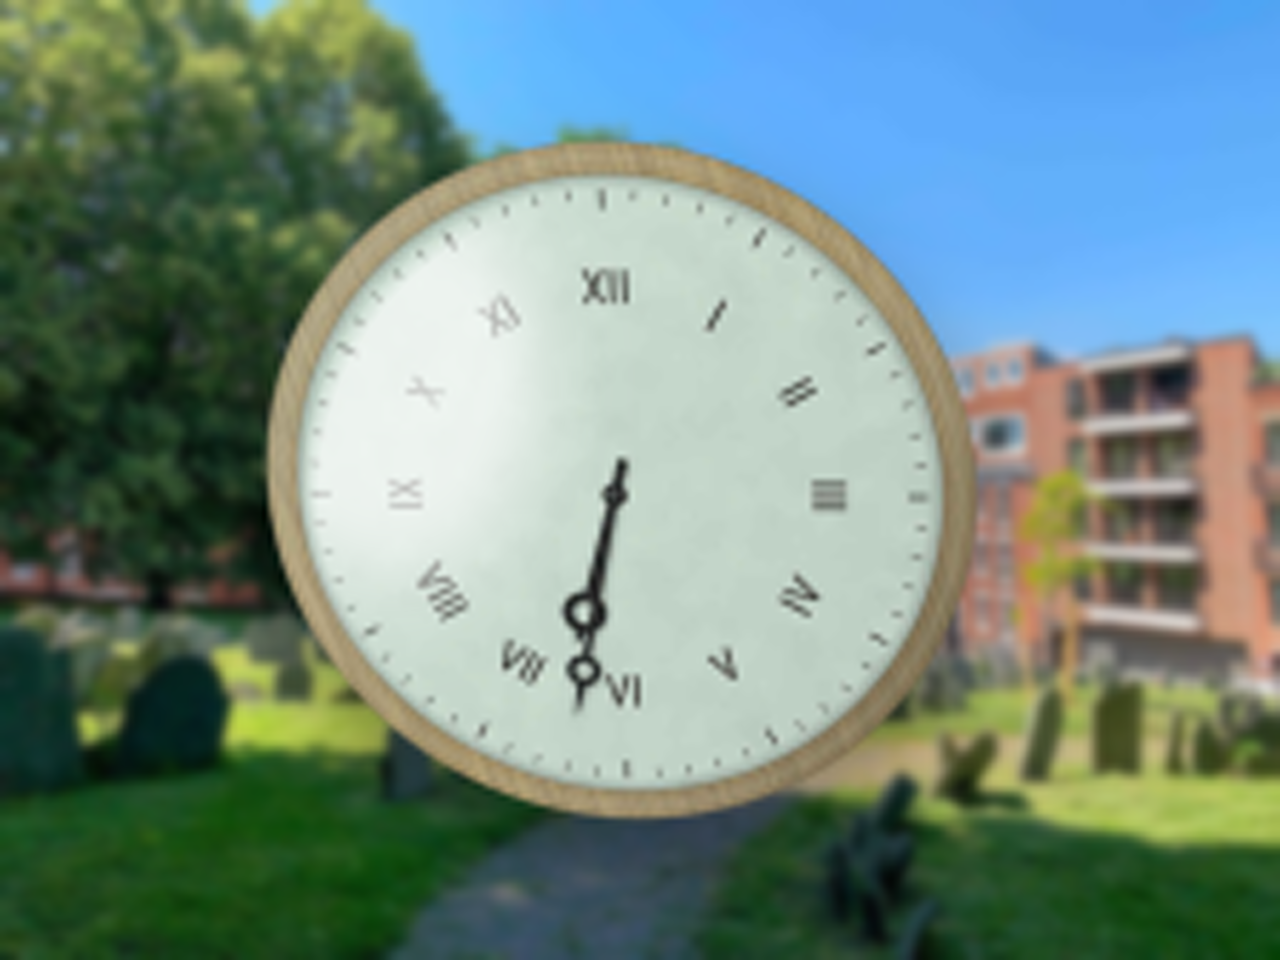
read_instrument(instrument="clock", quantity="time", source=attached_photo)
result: 6:32
